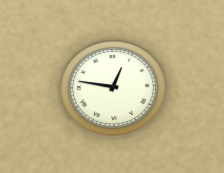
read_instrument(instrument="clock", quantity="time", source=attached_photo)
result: 12:47
